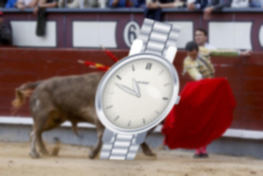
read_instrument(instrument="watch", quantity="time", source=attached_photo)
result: 10:48
